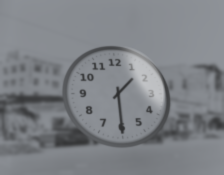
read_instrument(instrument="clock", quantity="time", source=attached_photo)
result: 1:30
